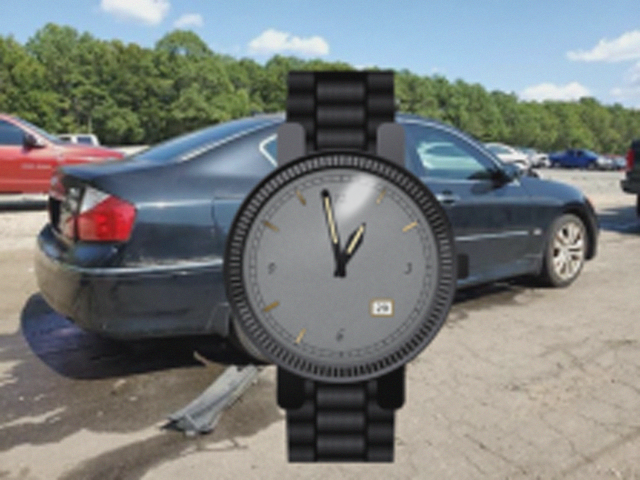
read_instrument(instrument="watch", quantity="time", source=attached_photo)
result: 12:58
